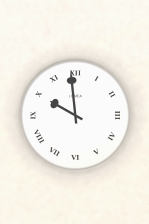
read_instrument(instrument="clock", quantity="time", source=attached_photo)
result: 9:59
